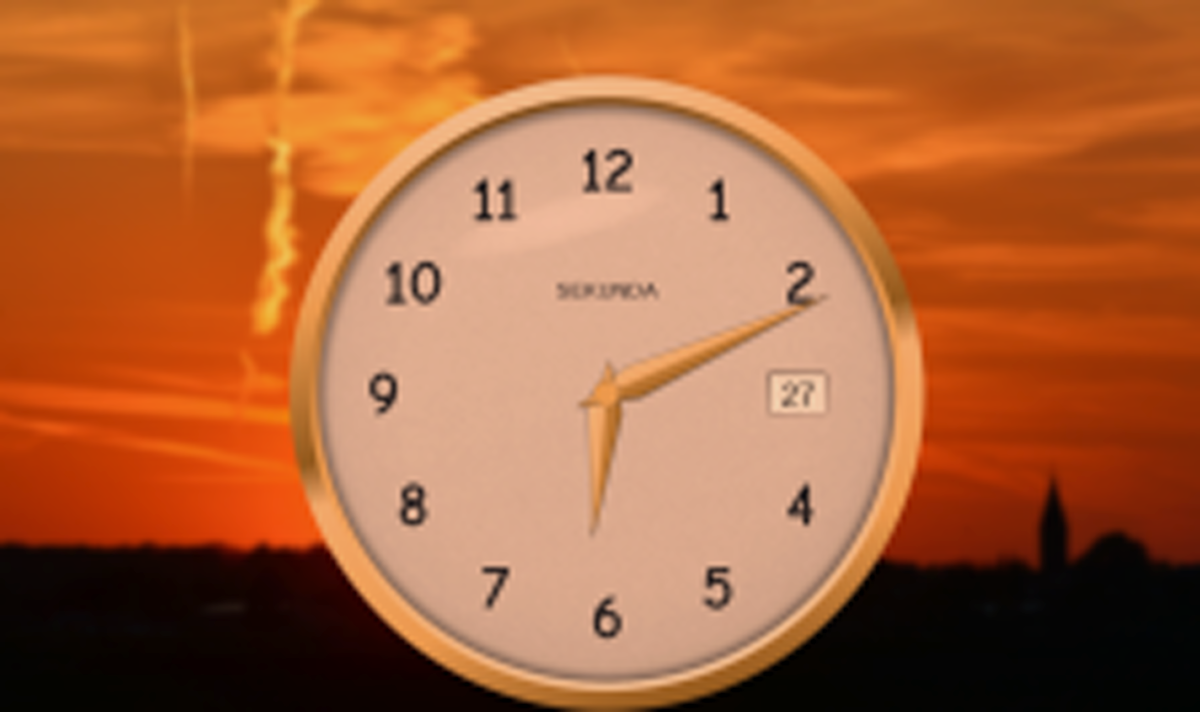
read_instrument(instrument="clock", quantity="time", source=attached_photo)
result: 6:11
